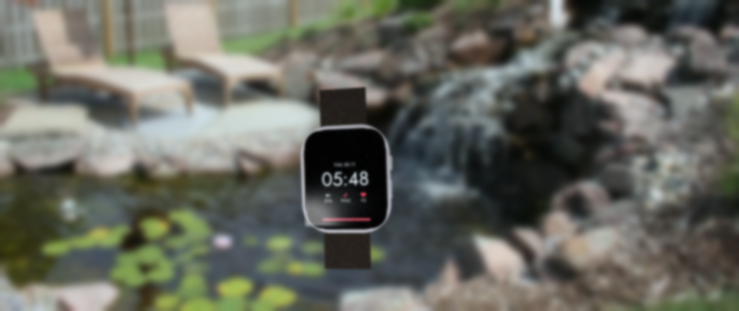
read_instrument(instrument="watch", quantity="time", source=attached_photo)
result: 5:48
